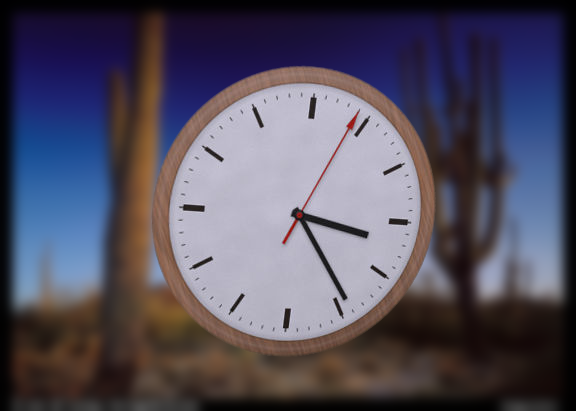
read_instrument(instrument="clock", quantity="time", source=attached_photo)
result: 3:24:04
